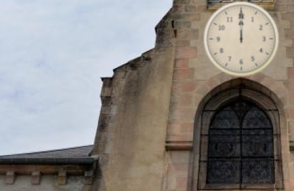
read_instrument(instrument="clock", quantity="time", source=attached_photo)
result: 12:00
